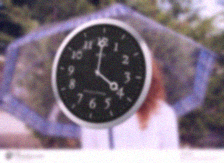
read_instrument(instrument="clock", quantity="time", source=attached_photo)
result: 4:00
